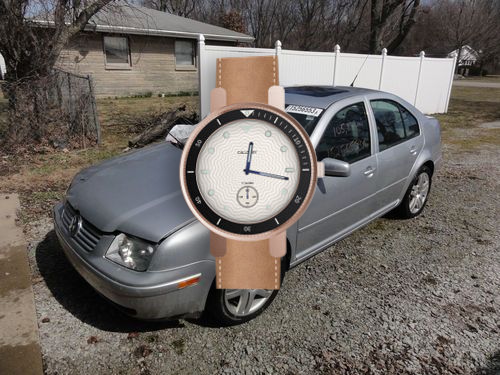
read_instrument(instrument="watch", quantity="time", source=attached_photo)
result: 12:17
